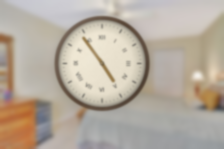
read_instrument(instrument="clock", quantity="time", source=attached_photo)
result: 4:54
